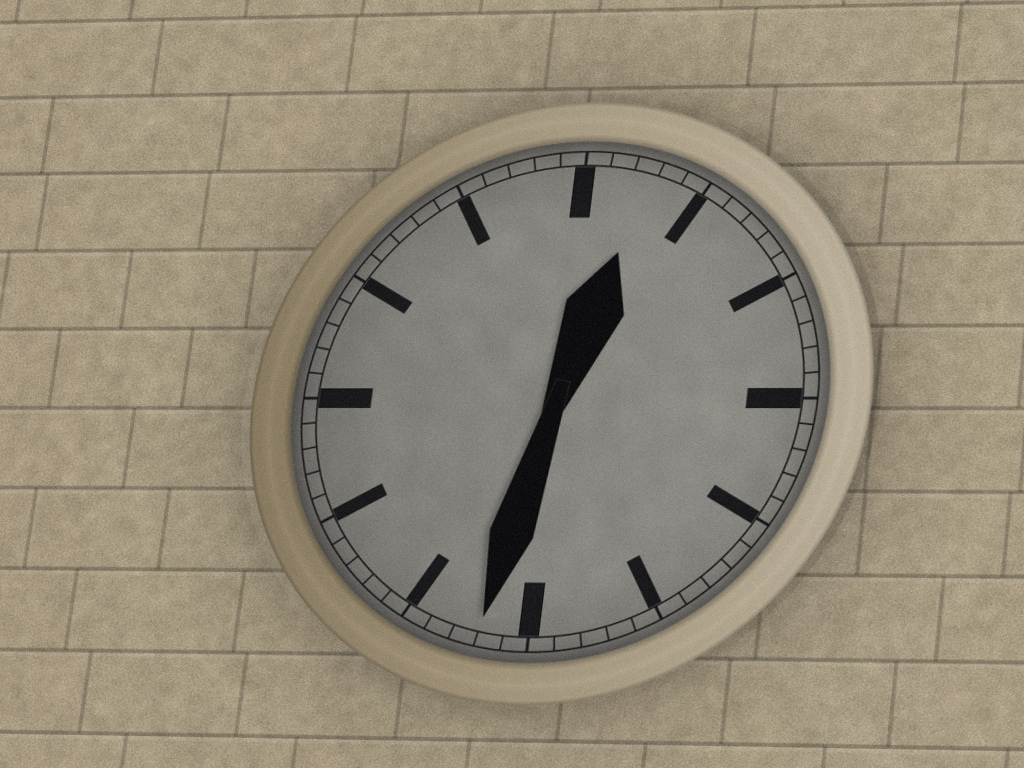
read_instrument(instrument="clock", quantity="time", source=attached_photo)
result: 12:32
